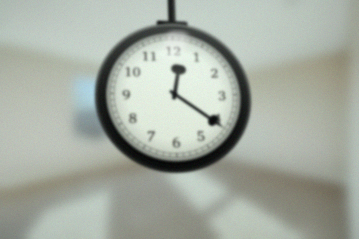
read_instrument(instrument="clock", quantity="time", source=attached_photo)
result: 12:21
